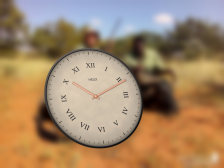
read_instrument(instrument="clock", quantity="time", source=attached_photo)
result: 10:11
